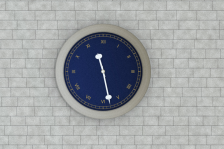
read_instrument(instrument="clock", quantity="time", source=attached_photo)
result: 11:28
